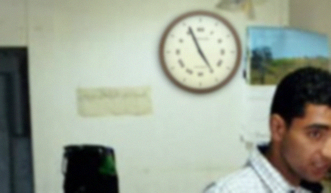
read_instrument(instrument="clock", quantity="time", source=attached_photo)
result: 4:56
